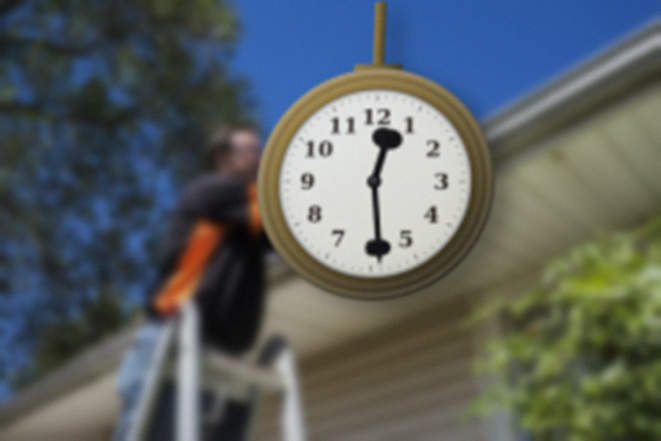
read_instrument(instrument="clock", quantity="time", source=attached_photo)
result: 12:29
